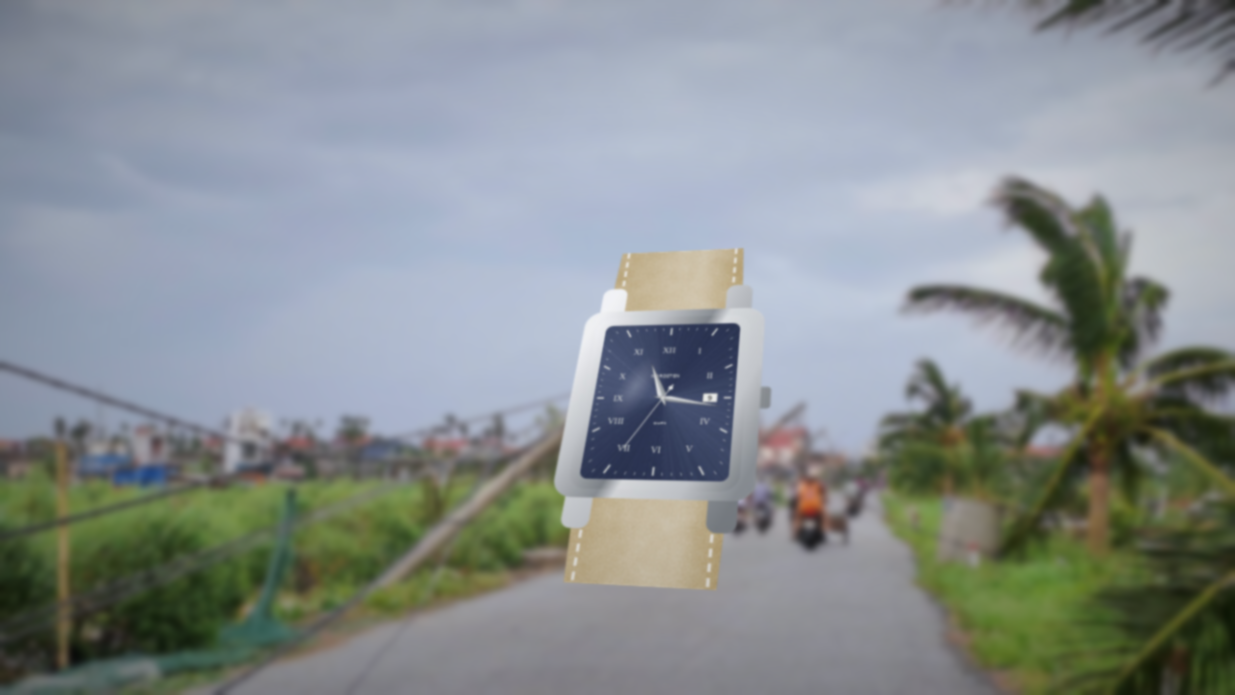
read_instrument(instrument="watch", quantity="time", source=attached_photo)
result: 11:16:35
